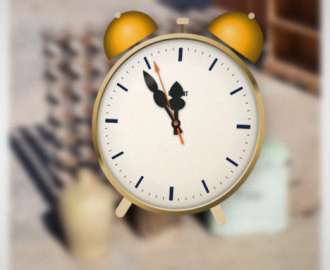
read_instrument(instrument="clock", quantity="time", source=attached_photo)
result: 11:53:56
